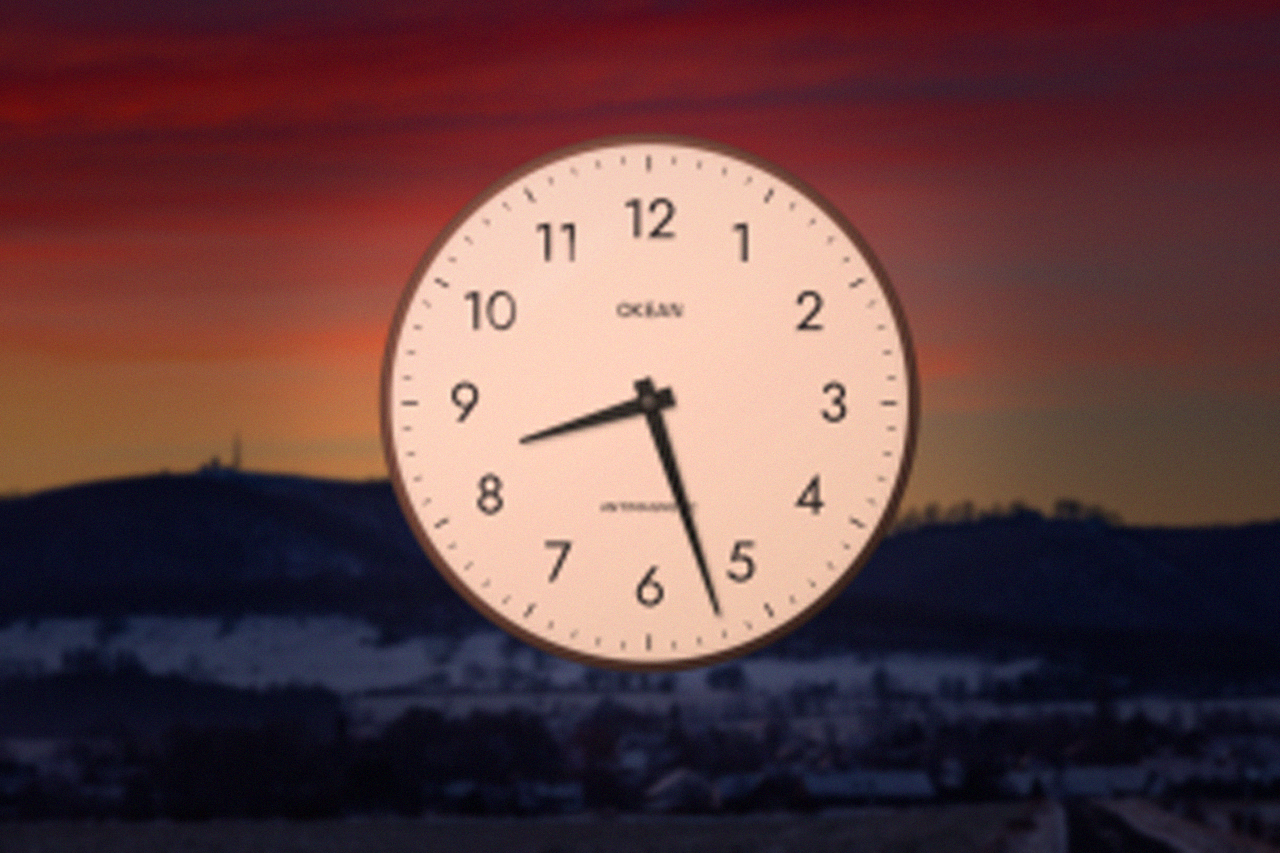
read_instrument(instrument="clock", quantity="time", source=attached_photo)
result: 8:27
